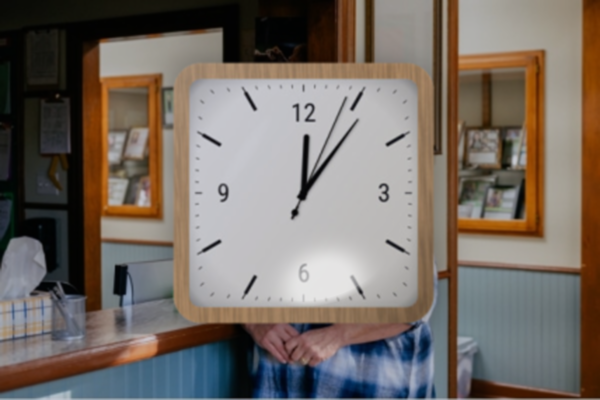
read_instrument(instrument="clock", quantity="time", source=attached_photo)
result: 12:06:04
